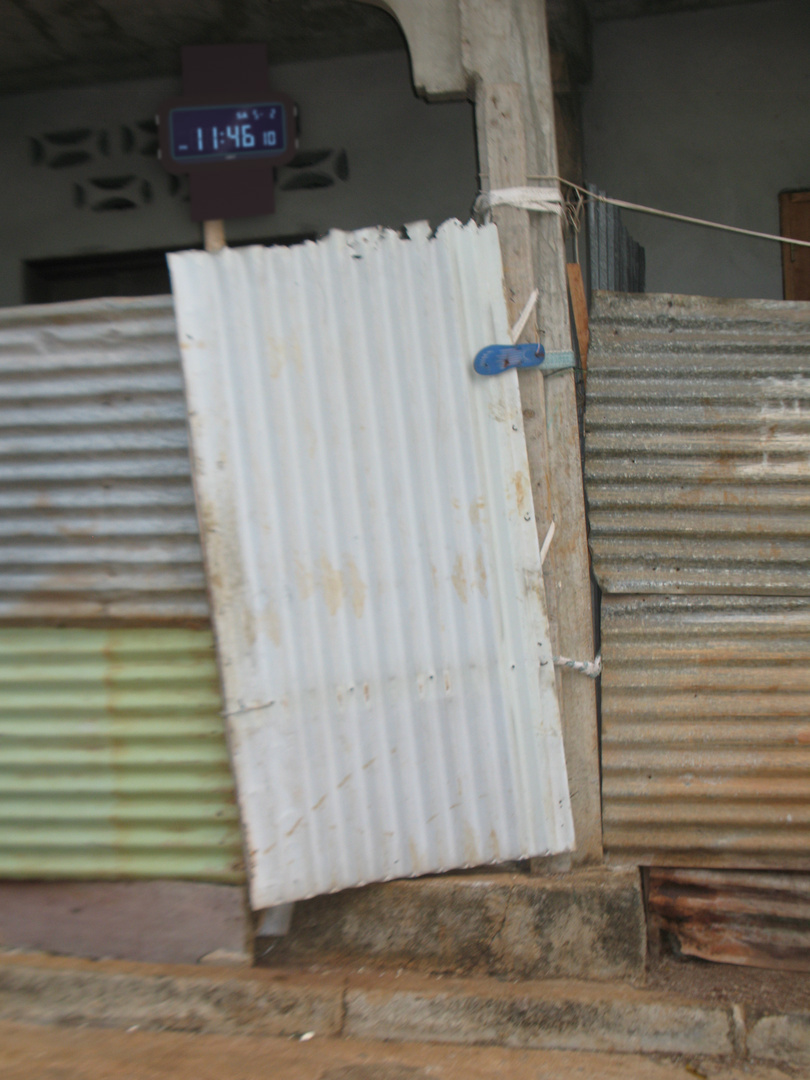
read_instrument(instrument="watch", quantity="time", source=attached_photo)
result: 11:46:10
